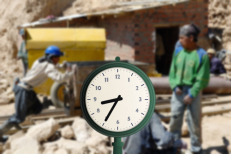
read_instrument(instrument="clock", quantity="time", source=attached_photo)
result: 8:35
